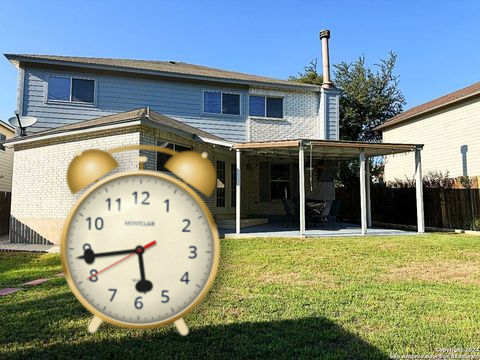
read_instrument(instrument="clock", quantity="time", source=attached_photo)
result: 5:43:40
